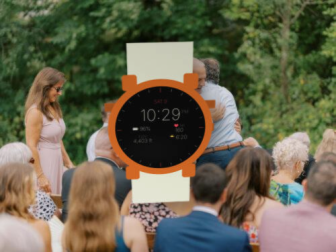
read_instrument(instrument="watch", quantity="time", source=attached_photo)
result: 10:29
